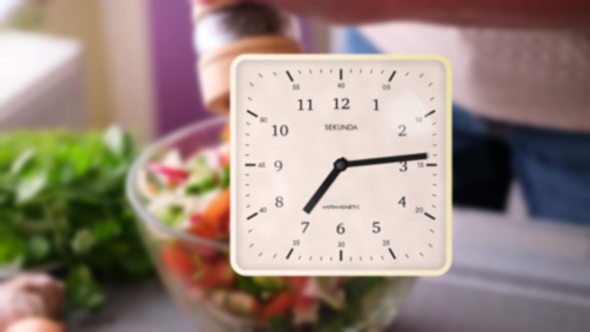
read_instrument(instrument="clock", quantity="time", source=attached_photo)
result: 7:14
